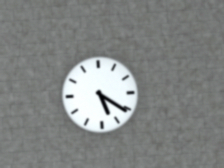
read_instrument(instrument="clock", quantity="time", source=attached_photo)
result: 5:21
